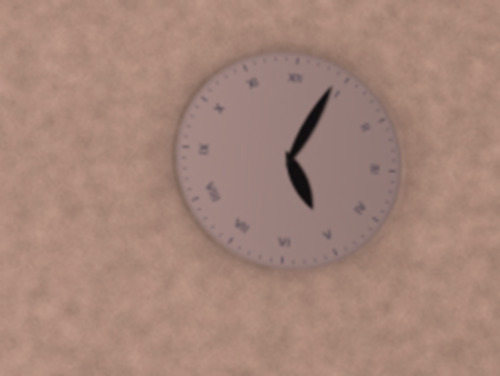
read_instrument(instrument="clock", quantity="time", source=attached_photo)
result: 5:04
